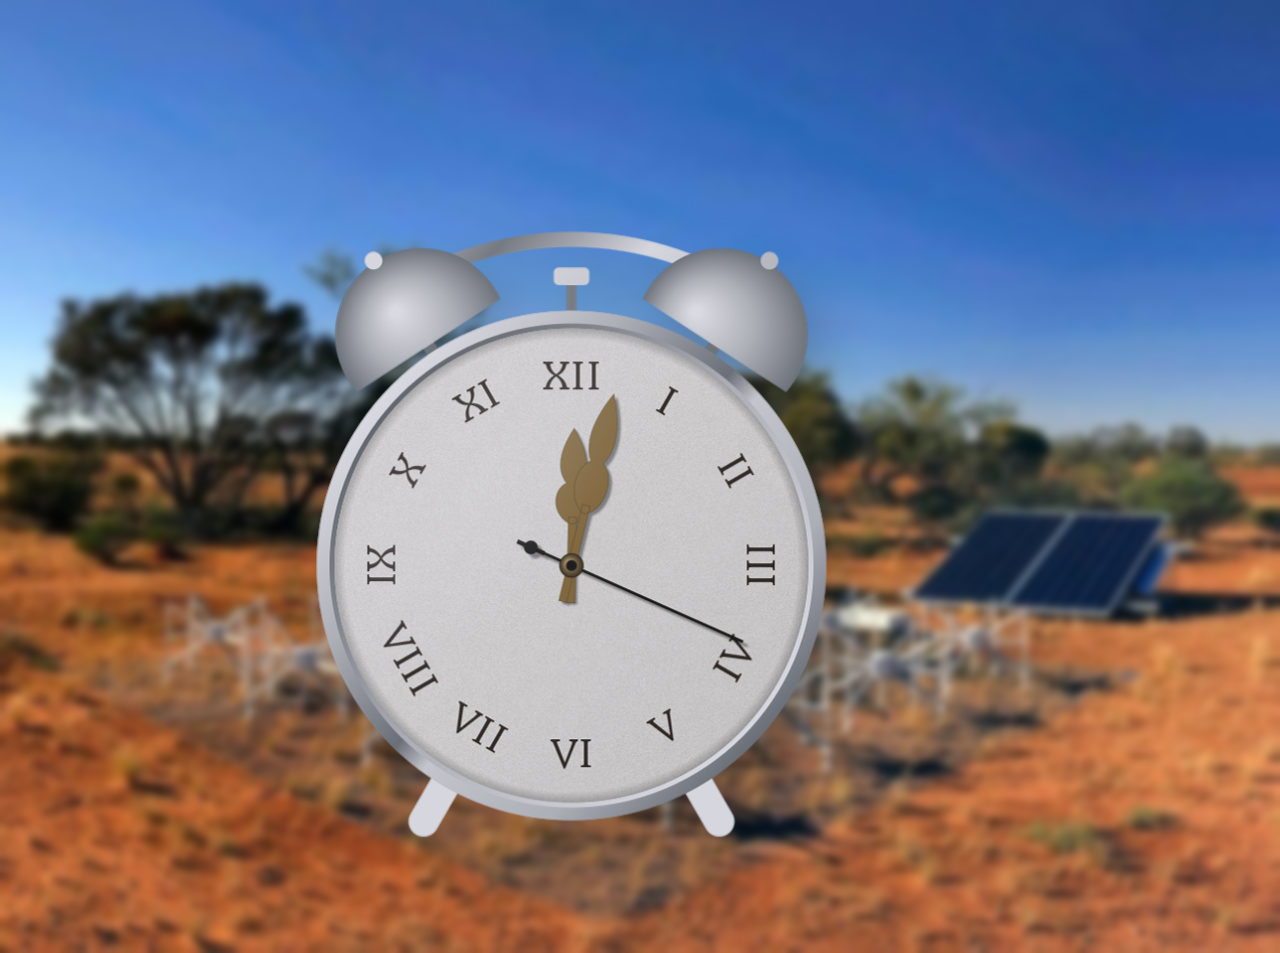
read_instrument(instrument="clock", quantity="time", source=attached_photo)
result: 12:02:19
